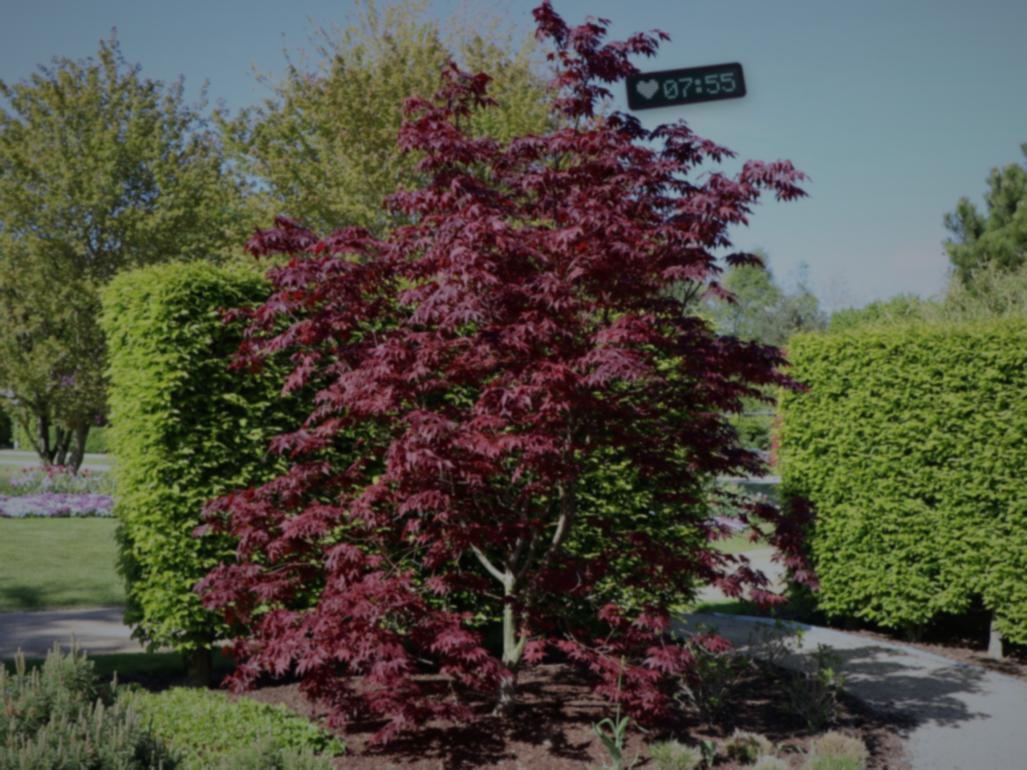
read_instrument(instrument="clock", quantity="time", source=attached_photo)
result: 7:55
